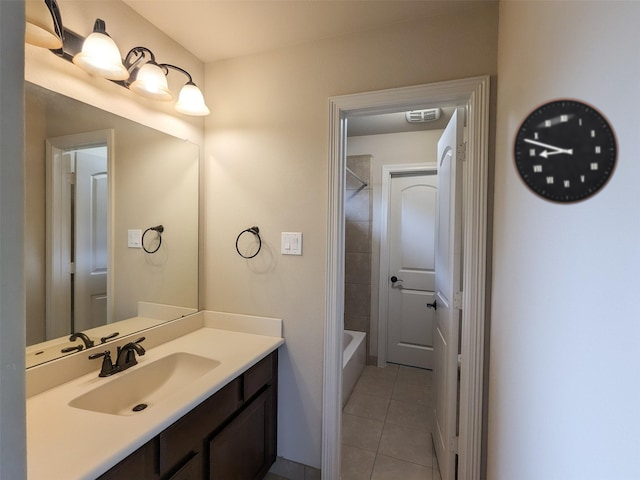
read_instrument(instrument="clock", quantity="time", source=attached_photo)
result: 8:48
